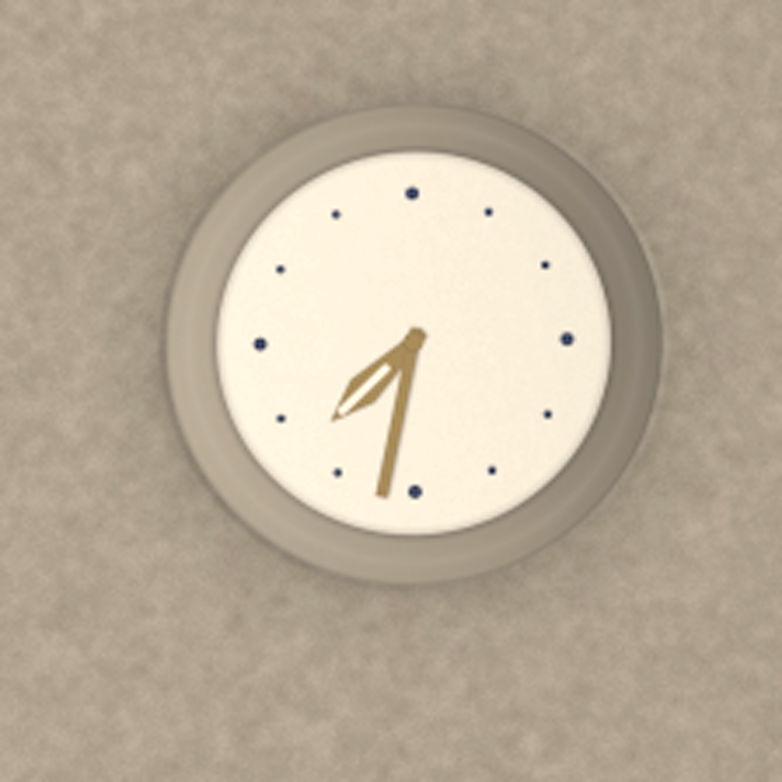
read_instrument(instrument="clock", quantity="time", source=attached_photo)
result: 7:32
